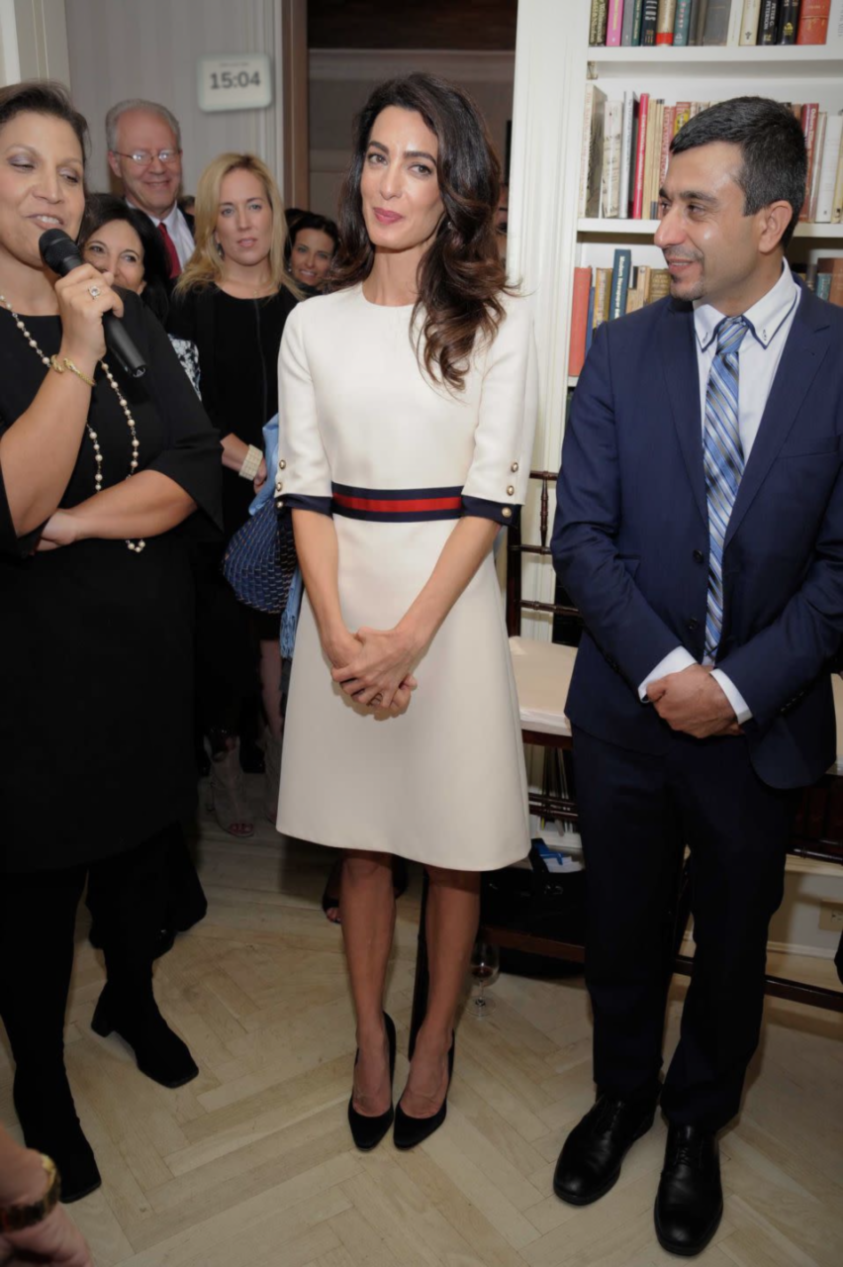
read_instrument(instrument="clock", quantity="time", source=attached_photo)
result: 15:04
